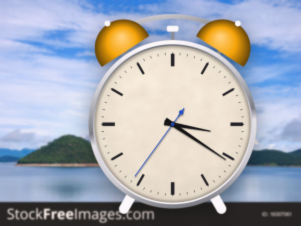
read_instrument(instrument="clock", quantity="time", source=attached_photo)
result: 3:20:36
